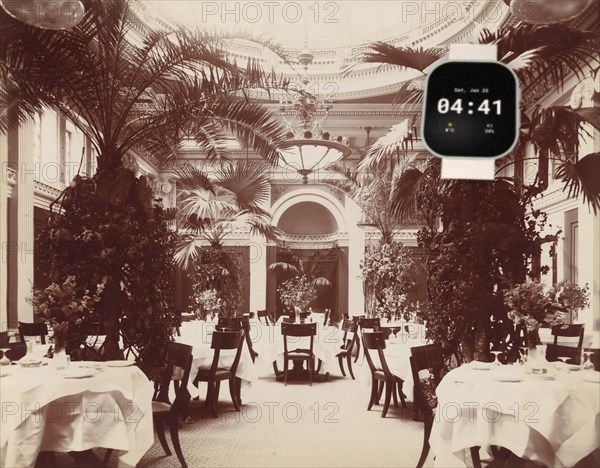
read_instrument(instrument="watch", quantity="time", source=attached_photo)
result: 4:41
